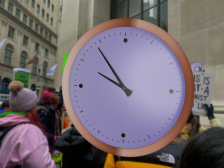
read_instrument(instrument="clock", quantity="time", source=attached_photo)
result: 9:54
